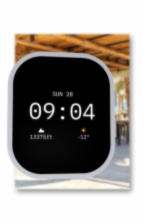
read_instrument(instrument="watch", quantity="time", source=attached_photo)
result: 9:04
